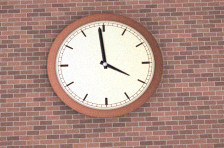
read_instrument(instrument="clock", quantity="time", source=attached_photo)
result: 3:59
